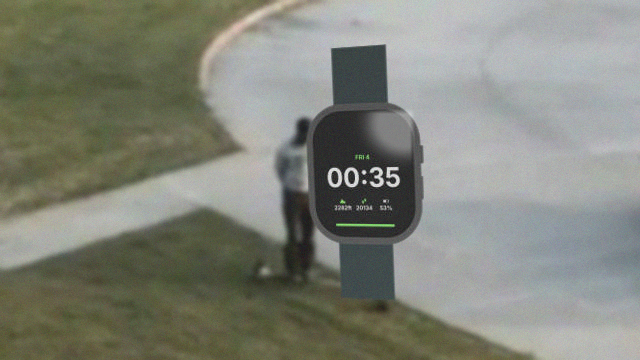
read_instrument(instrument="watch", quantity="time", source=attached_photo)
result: 0:35
